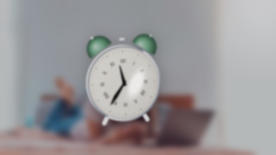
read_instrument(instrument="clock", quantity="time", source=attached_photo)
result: 11:36
